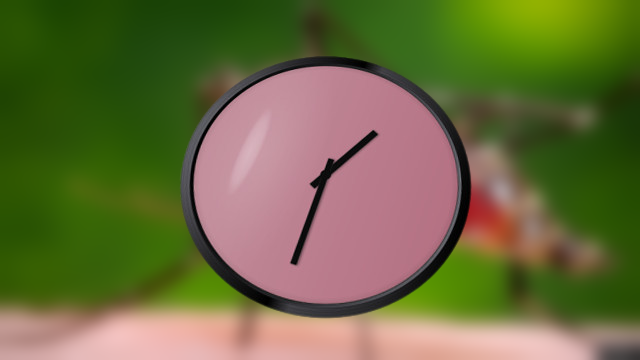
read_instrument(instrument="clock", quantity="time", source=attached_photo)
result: 1:33
